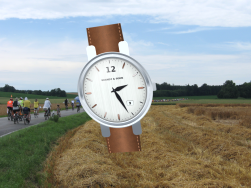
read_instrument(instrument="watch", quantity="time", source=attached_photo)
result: 2:26
